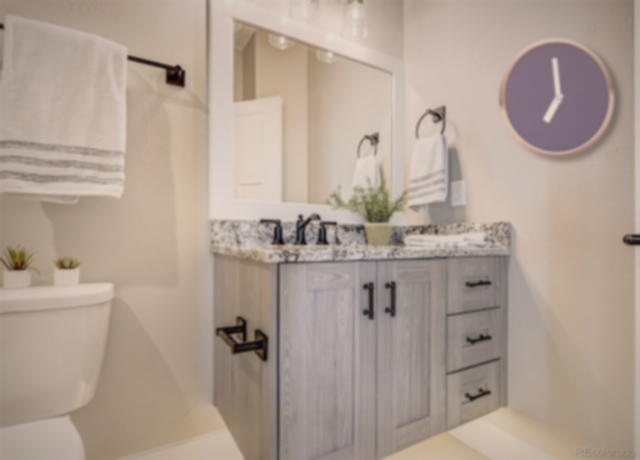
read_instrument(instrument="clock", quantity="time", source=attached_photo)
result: 6:59
